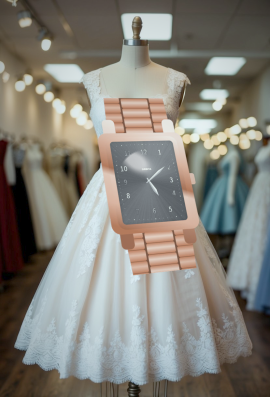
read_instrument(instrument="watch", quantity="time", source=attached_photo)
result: 5:09
